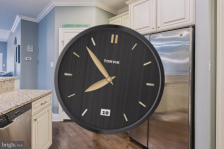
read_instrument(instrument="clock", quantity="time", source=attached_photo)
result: 7:53
